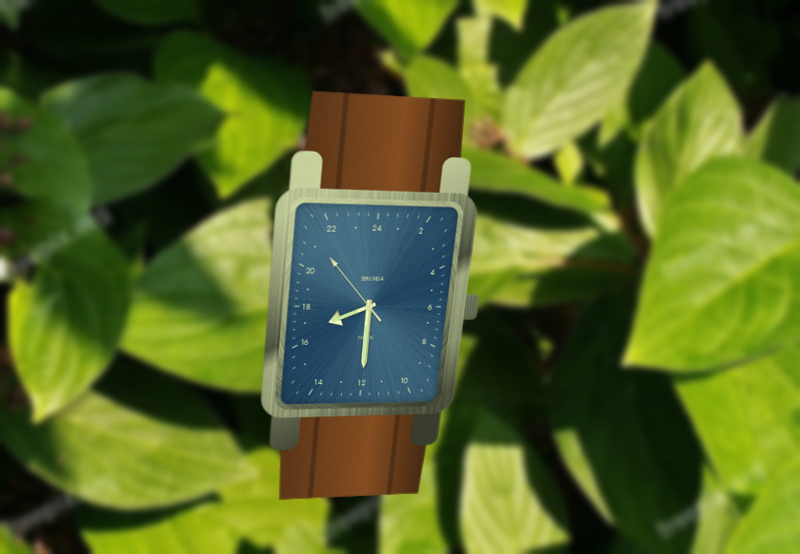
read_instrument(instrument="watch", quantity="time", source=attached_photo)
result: 16:29:53
